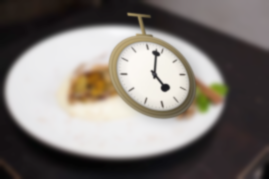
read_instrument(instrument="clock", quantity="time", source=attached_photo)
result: 5:03
